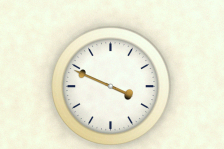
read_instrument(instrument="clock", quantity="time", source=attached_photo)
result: 3:49
